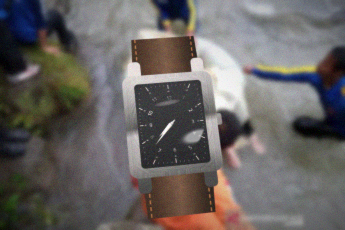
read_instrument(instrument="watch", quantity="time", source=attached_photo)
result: 7:37
